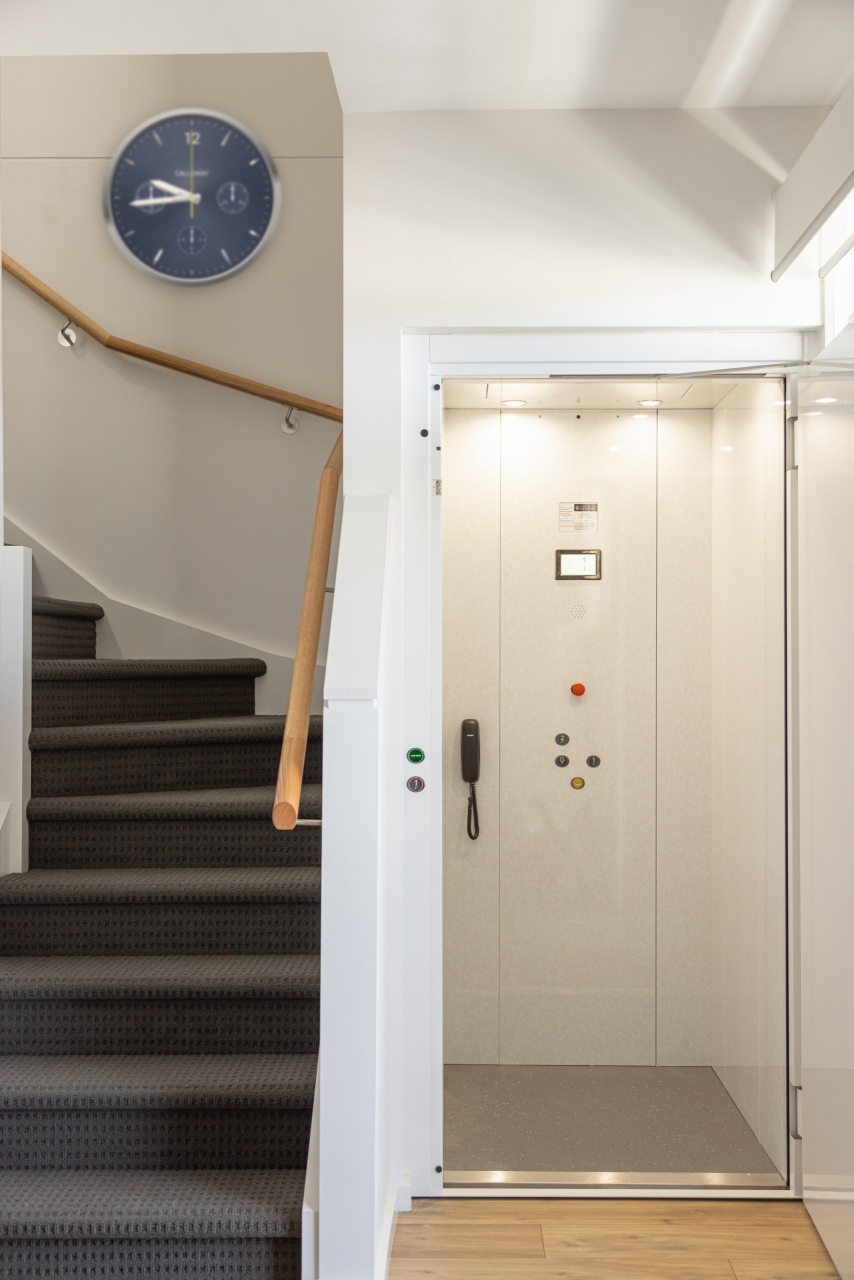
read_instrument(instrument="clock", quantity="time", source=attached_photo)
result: 9:44
